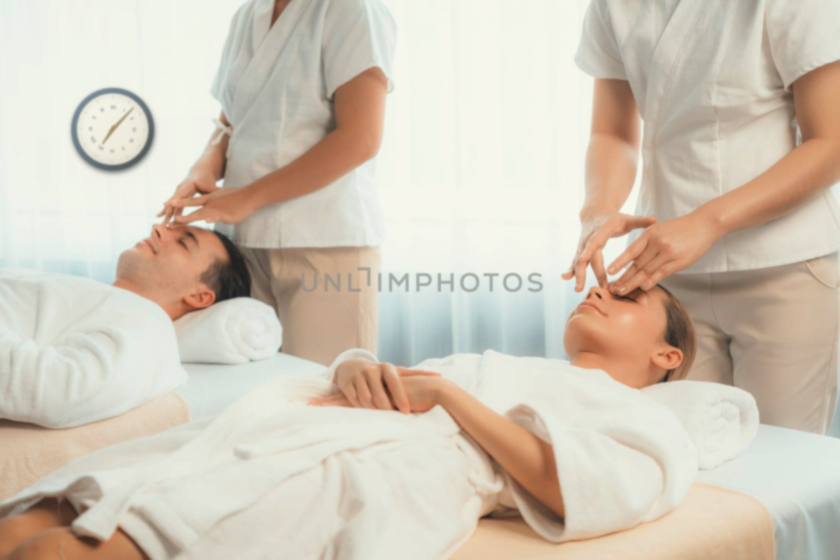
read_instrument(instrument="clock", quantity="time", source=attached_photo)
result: 7:07
